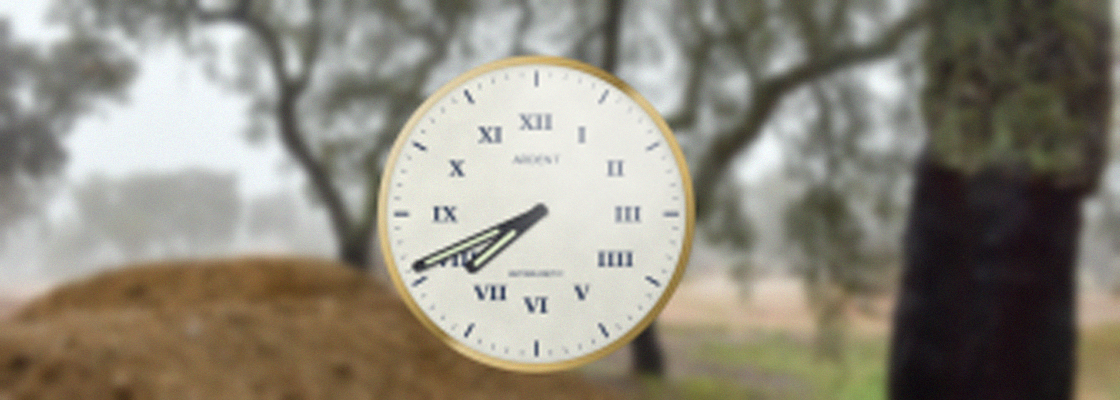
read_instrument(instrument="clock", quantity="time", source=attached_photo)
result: 7:41
